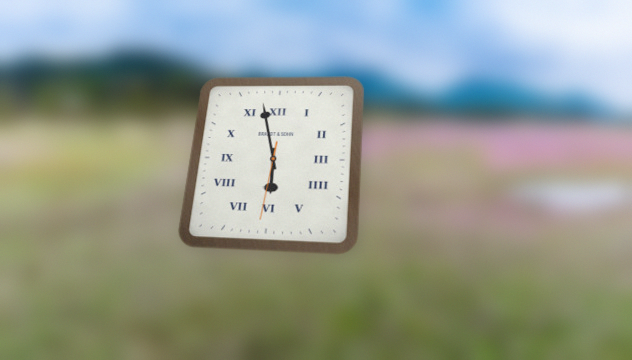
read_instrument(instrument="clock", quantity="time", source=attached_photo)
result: 5:57:31
